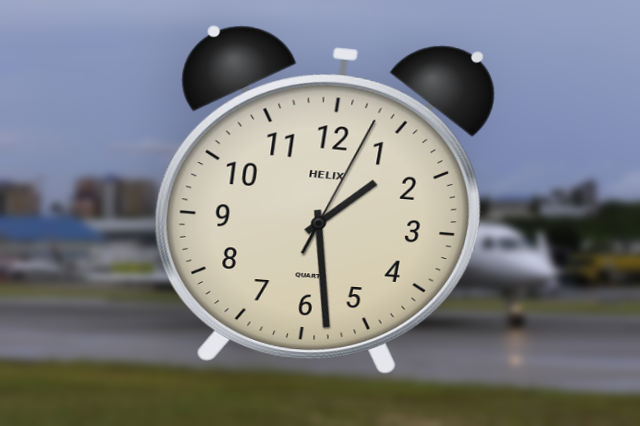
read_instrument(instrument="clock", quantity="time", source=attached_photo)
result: 1:28:03
